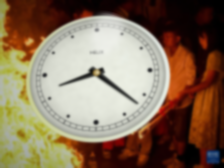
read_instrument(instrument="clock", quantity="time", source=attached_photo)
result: 8:22
